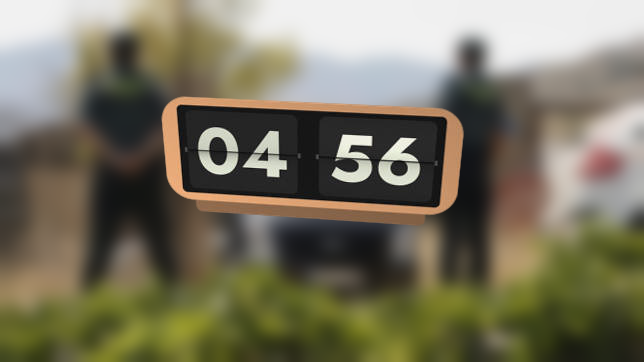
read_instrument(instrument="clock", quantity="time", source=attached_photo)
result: 4:56
